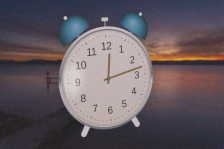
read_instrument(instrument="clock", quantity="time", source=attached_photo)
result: 12:13
